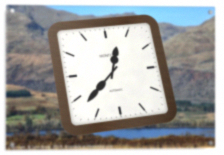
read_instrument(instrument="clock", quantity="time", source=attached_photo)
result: 12:38
